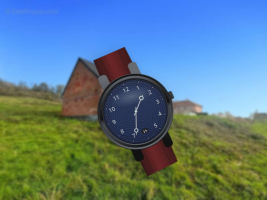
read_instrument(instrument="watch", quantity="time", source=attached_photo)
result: 1:34
